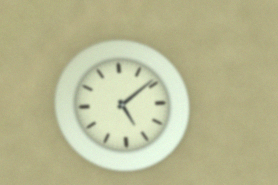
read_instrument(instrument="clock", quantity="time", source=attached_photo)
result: 5:09
